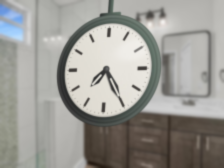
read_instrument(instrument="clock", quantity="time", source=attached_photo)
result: 7:25
